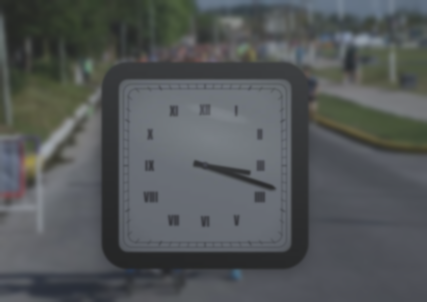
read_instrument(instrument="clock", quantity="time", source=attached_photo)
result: 3:18
